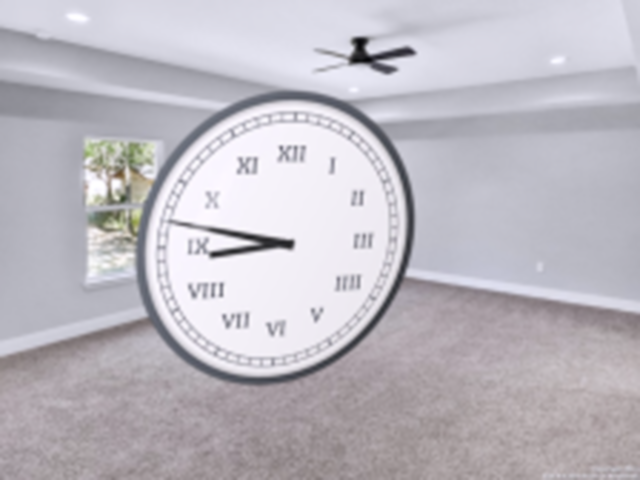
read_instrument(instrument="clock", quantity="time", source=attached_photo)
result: 8:47
